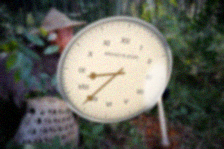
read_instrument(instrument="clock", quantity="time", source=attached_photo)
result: 8:36
